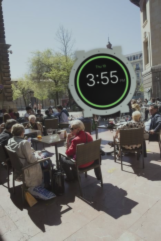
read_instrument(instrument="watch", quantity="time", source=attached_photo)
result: 3:55
